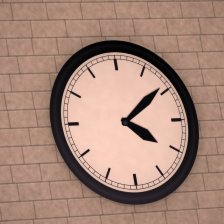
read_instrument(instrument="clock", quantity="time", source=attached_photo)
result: 4:09
